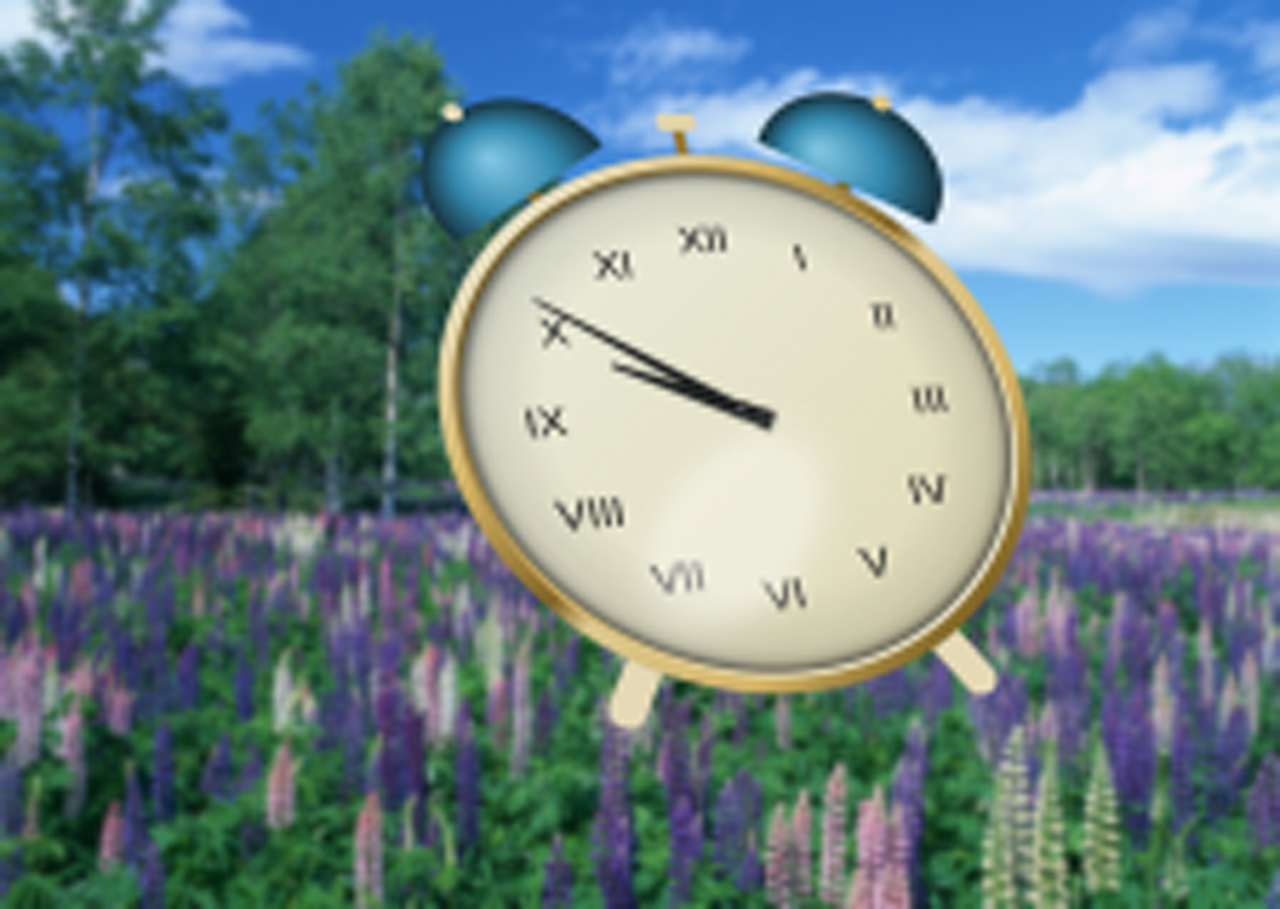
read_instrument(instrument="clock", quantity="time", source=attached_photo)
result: 9:51
